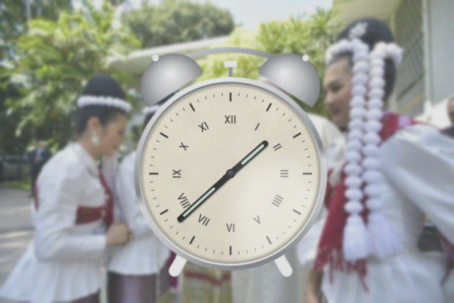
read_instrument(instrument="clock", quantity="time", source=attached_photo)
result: 1:38
